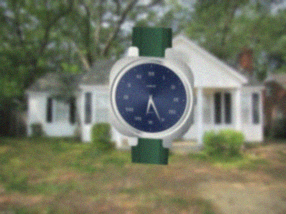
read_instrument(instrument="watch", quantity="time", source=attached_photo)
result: 6:26
